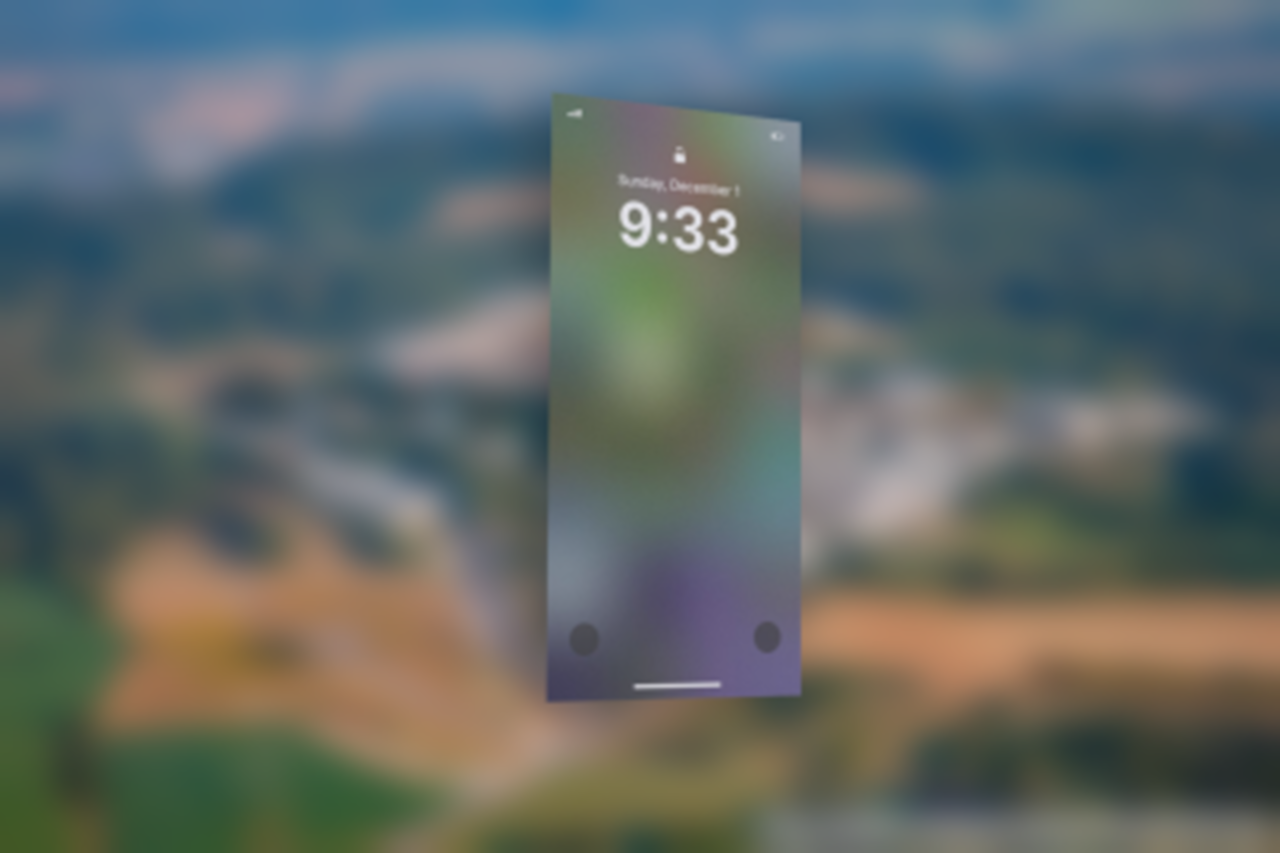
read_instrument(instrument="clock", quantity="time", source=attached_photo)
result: 9:33
